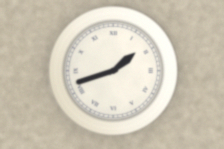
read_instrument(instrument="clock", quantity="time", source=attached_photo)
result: 1:42
